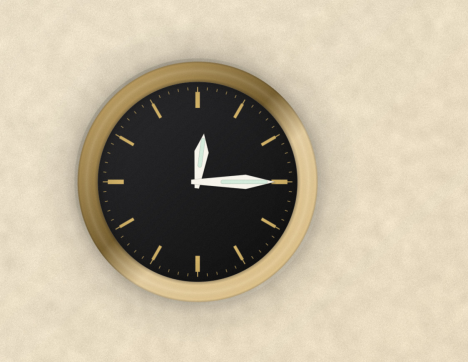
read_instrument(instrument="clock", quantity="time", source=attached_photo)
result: 12:15
